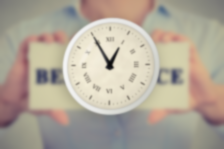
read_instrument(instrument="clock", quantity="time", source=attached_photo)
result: 12:55
